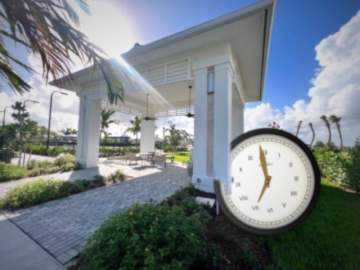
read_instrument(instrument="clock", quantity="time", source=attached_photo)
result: 6:59
